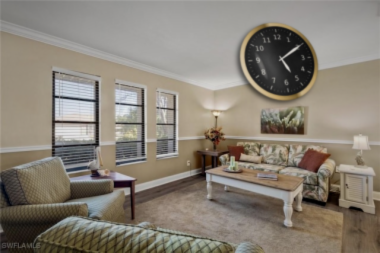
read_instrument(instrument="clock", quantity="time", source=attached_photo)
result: 5:10
